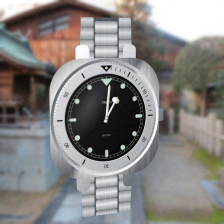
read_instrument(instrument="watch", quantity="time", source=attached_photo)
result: 1:01
